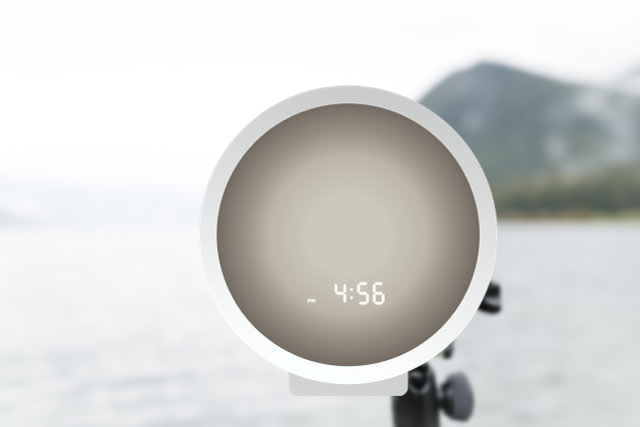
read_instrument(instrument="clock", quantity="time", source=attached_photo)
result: 4:56
